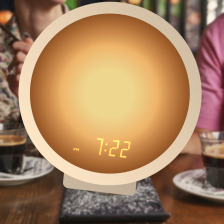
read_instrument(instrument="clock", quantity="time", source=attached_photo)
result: 7:22
